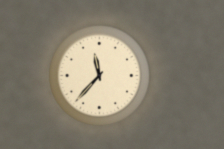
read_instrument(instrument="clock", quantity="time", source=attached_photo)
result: 11:37
